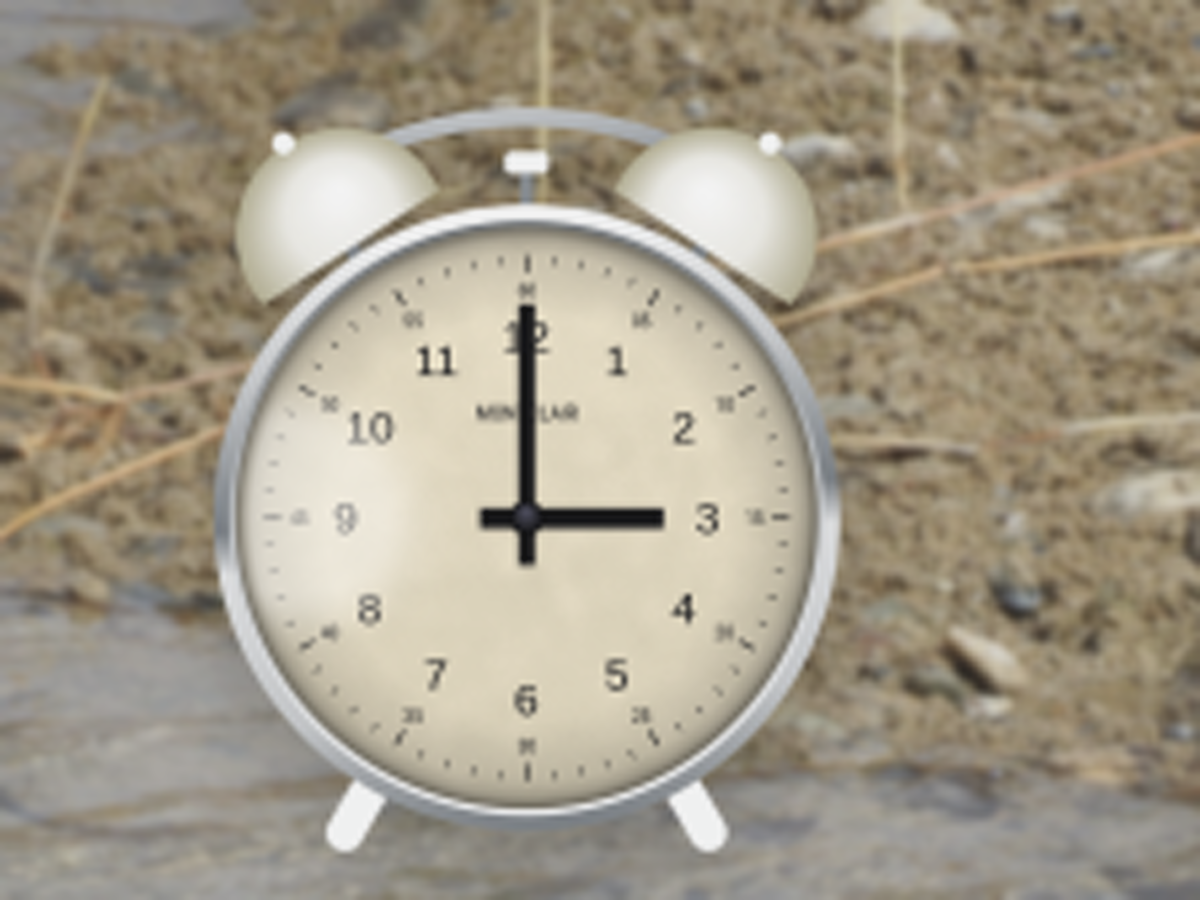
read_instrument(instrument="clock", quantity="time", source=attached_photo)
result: 3:00
